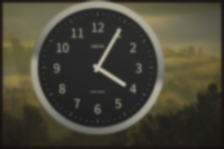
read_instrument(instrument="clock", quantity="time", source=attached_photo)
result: 4:05
